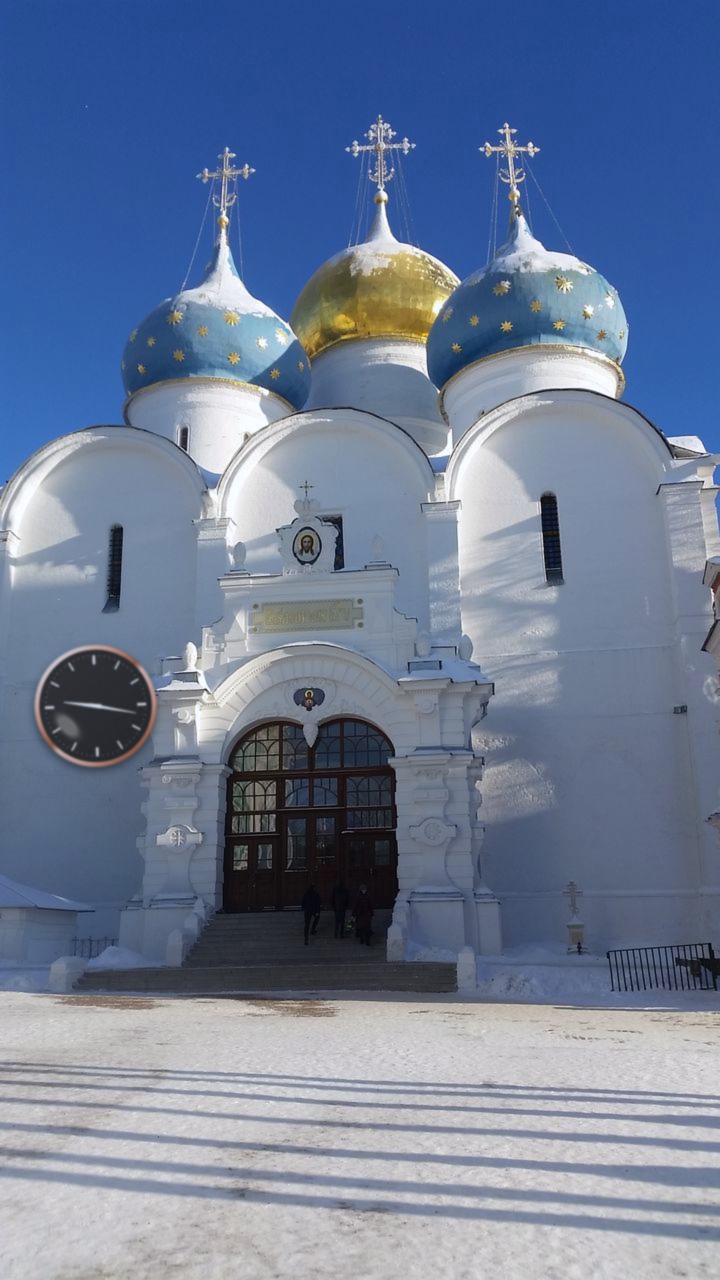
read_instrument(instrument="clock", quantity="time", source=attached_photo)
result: 9:17
